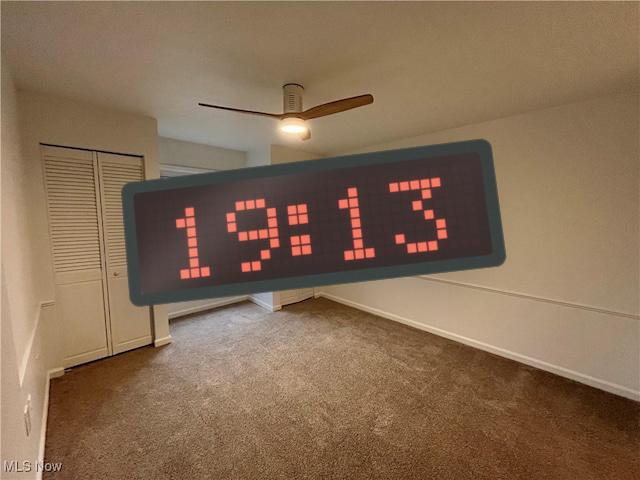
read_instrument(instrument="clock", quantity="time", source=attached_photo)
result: 19:13
